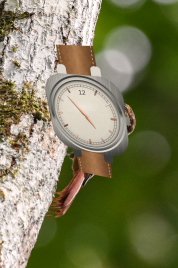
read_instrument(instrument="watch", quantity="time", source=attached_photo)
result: 4:53
